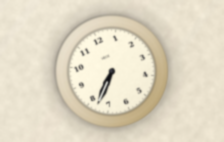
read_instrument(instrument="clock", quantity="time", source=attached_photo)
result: 7:38
